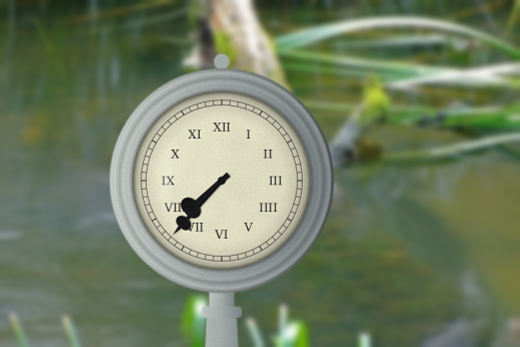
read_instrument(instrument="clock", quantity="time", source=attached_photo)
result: 7:37
